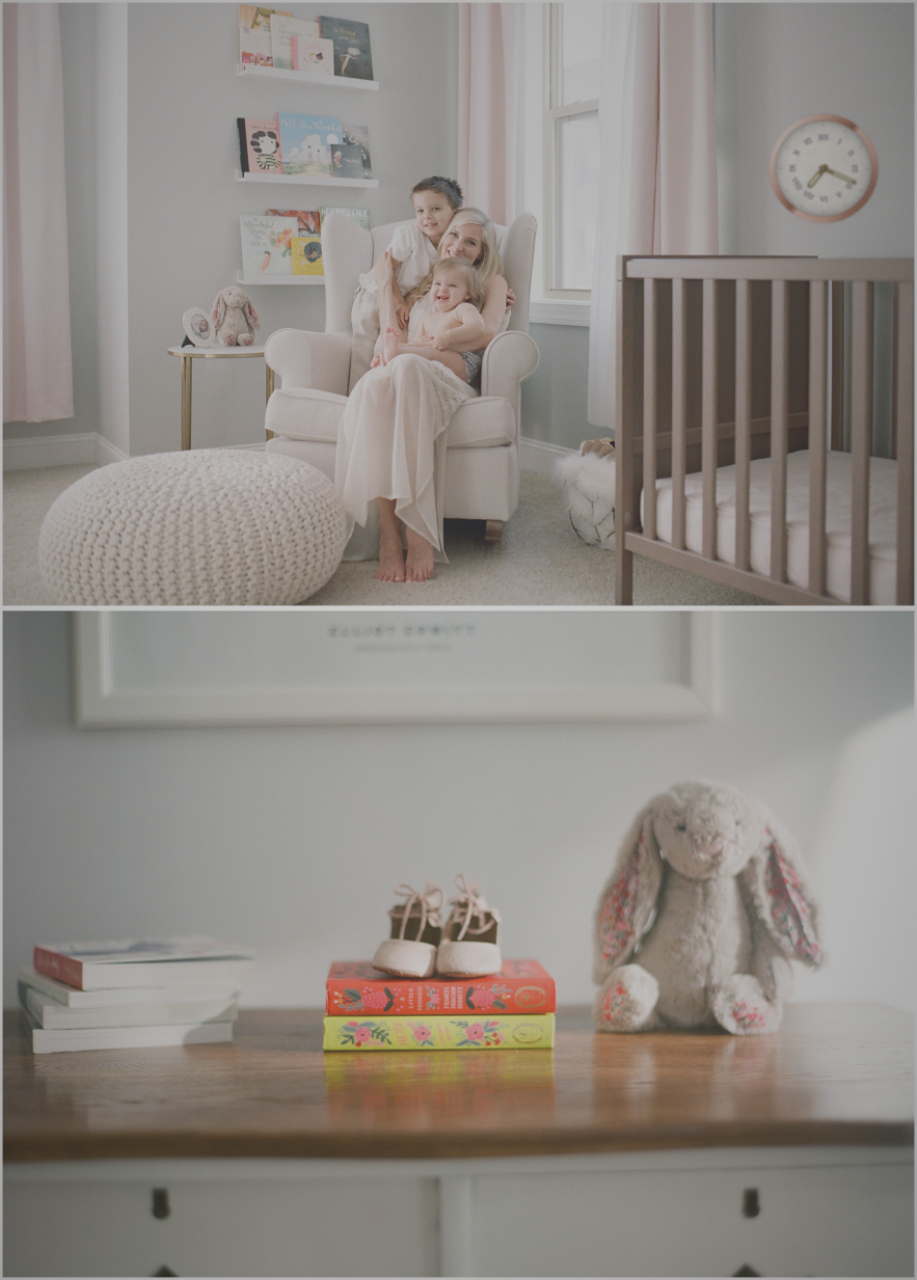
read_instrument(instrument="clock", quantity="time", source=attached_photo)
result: 7:19
